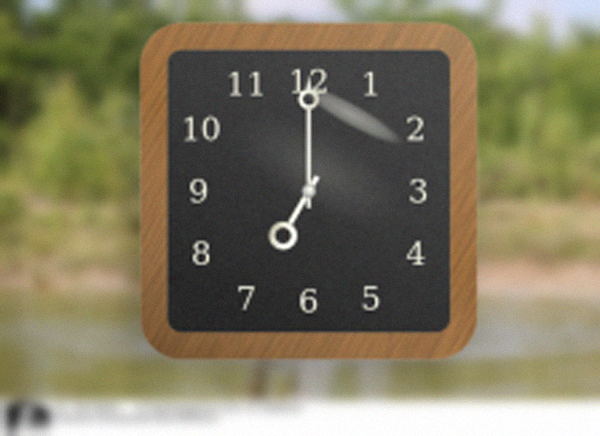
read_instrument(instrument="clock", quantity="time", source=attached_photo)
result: 7:00
